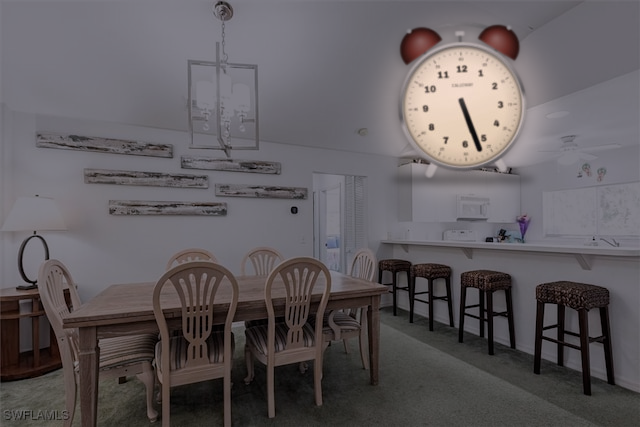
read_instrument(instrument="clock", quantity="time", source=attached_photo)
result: 5:27
